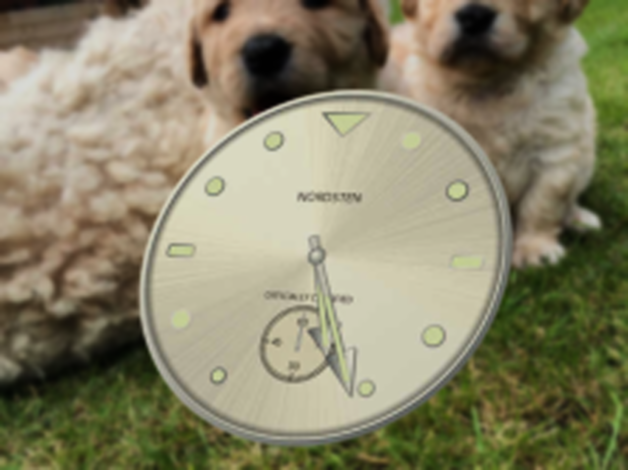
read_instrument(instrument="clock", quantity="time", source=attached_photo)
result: 5:26
